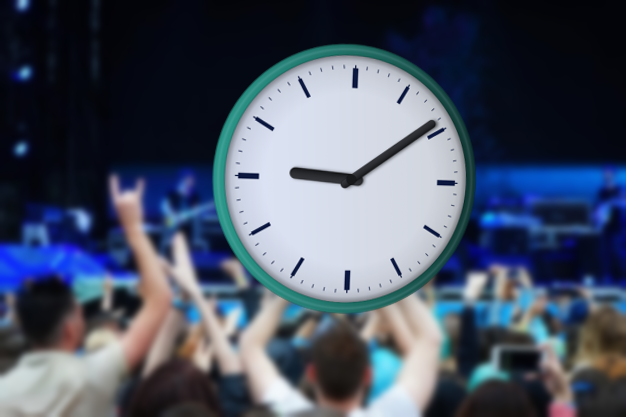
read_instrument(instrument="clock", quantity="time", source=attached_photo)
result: 9:09
